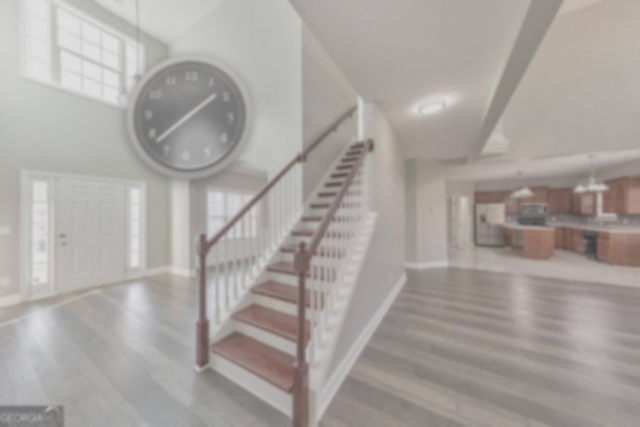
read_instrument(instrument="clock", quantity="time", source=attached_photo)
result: 1:38
